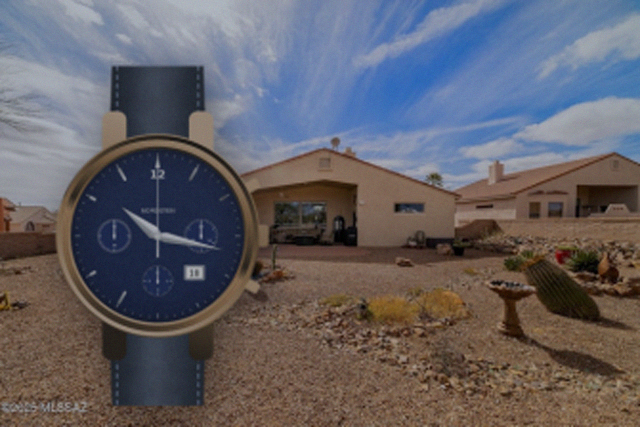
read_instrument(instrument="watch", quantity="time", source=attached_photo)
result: 10:17
